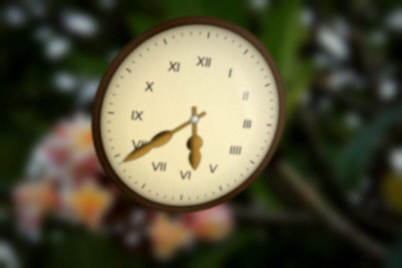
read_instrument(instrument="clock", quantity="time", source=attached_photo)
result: 5:39
